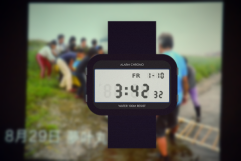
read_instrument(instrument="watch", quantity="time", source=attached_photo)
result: 3:42:32
